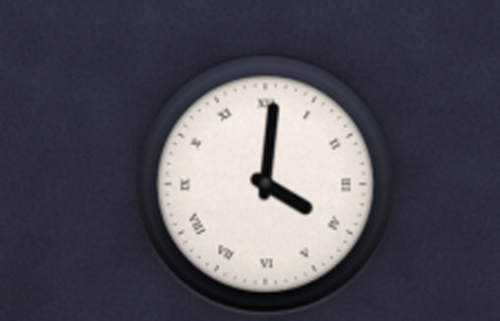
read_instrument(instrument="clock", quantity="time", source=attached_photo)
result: 4:01
